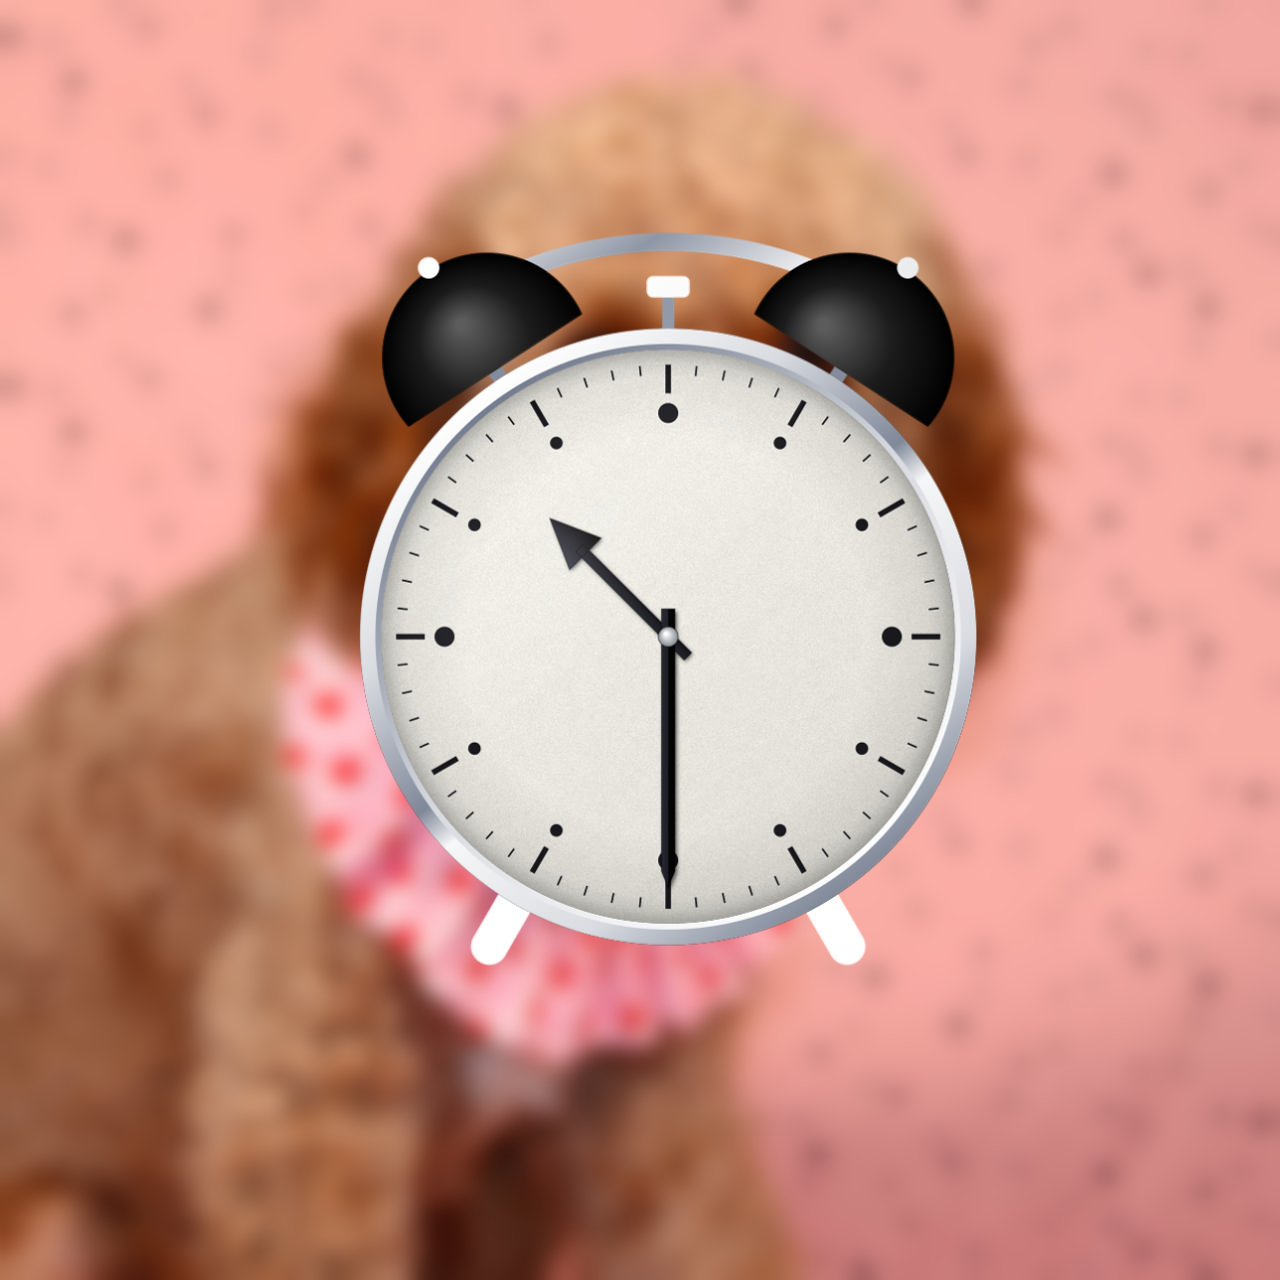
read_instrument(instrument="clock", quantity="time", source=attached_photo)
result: 10:30
